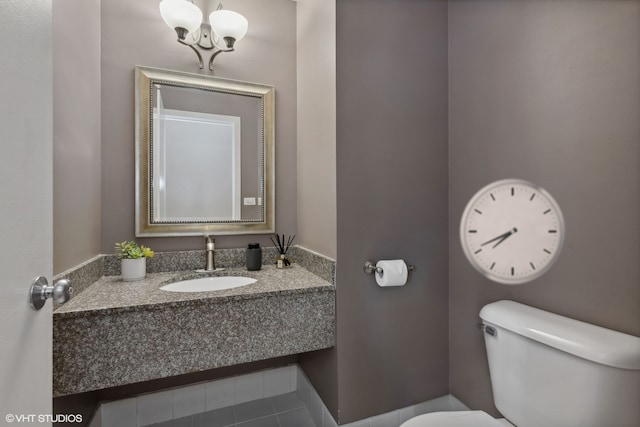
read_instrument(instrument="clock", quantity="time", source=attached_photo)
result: 7:41
